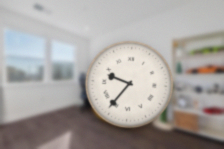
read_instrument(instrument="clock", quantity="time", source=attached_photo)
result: 9:36
